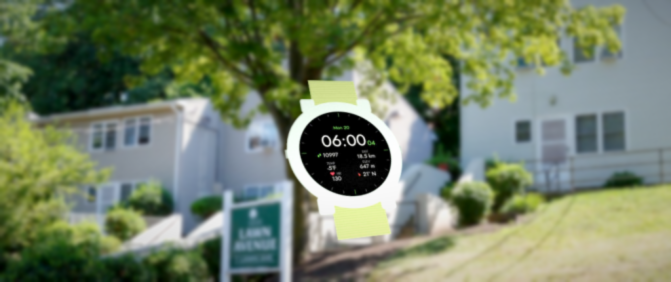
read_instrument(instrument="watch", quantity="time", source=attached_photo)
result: 6:00
